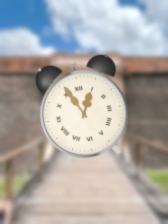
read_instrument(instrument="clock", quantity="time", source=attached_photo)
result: 12:56
